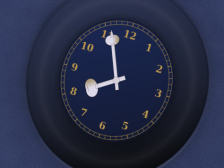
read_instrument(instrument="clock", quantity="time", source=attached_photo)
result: 7:56
